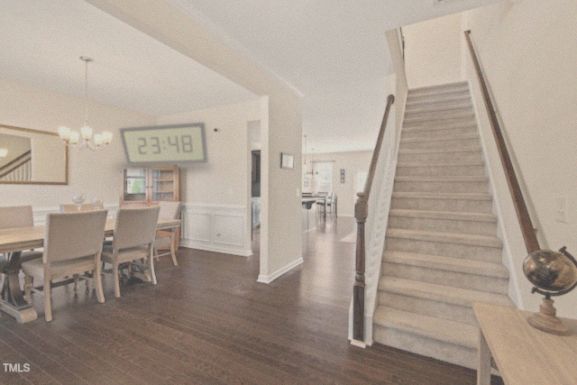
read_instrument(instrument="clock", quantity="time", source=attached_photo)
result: 23:48
